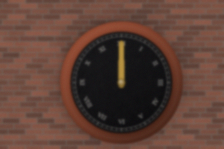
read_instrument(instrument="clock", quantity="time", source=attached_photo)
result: 12:00
